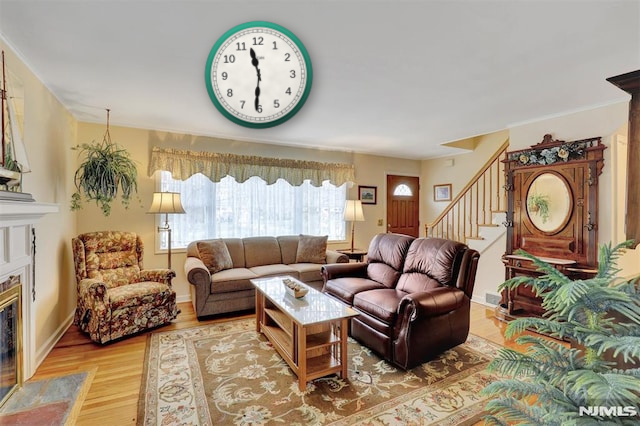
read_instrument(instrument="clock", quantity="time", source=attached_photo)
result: 11:31
